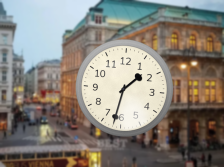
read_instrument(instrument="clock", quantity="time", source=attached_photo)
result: 1:32
